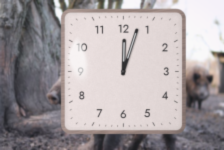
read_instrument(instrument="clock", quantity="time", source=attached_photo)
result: 12:03
